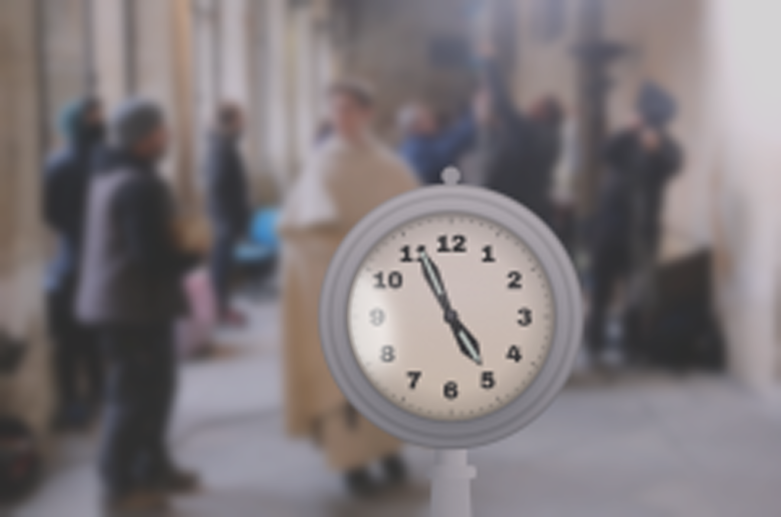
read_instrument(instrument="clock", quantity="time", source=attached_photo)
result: 4:56
